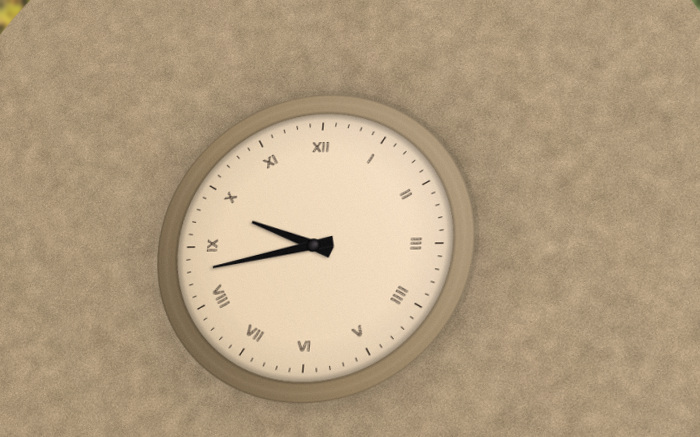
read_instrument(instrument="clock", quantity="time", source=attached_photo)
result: 9:43
